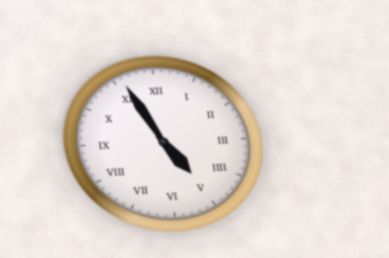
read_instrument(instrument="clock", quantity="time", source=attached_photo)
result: 4:56
